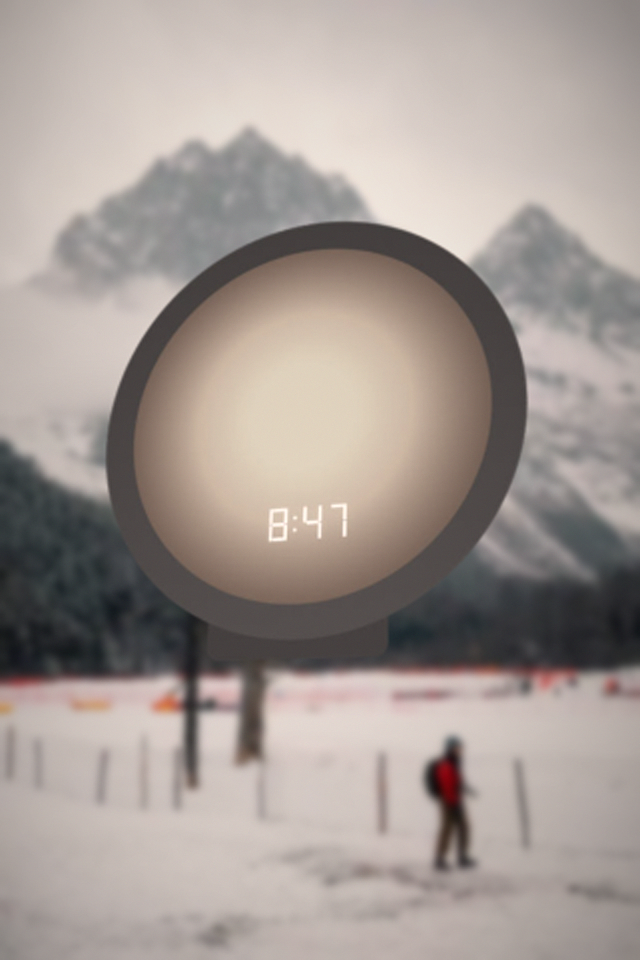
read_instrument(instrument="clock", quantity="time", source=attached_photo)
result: 8:47
